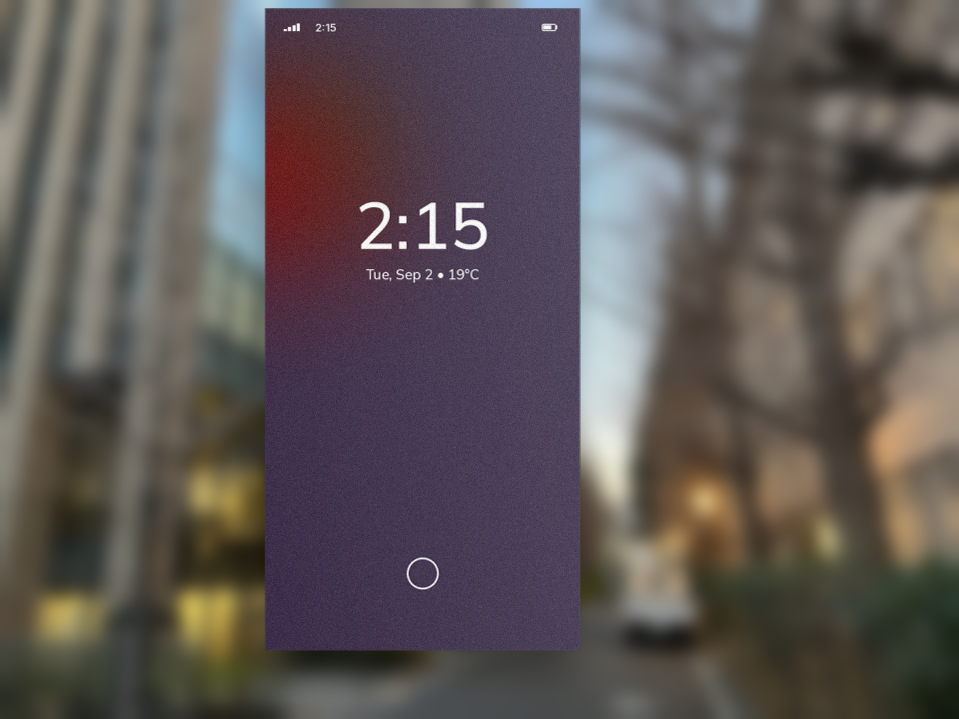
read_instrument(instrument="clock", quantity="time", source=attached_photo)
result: 2:15
